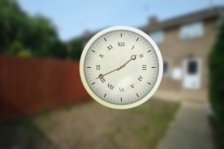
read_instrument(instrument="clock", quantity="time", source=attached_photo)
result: 1:41
